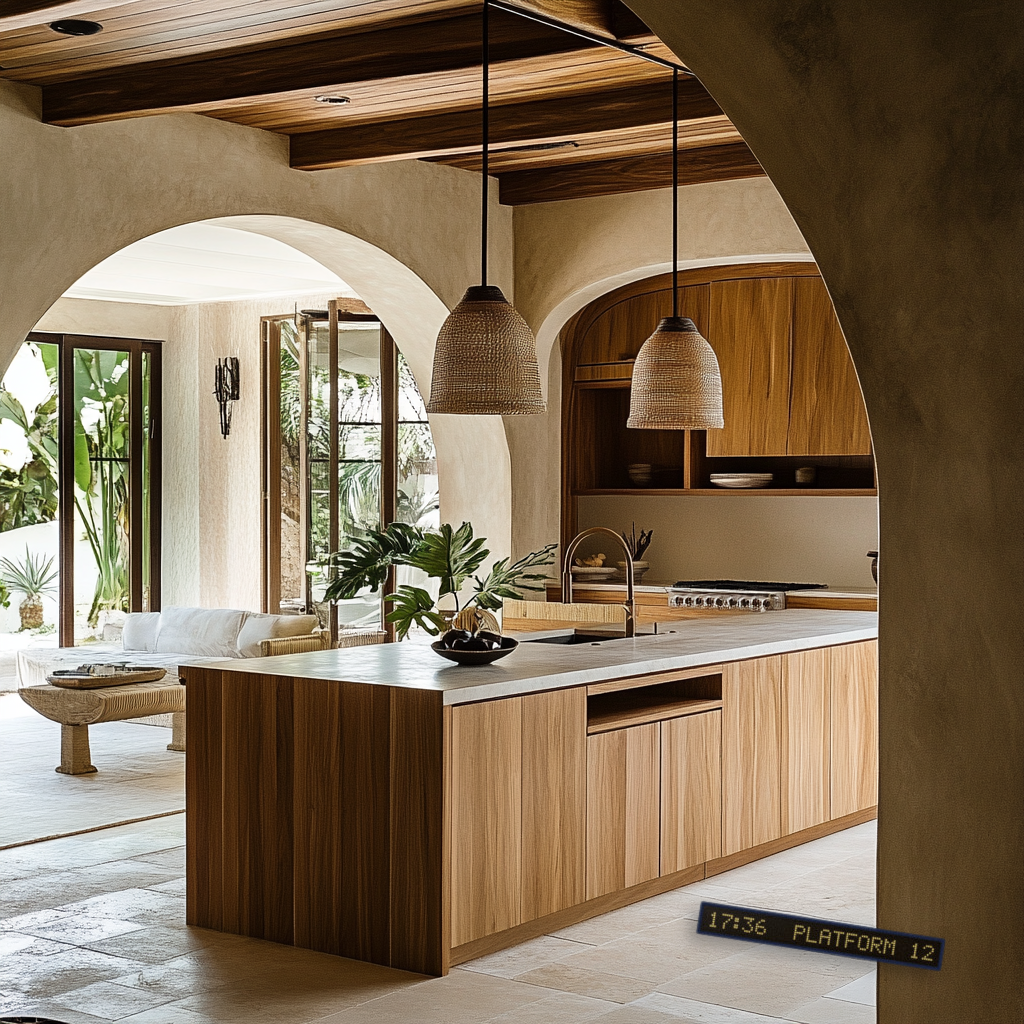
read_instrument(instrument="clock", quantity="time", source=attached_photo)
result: 17:36
